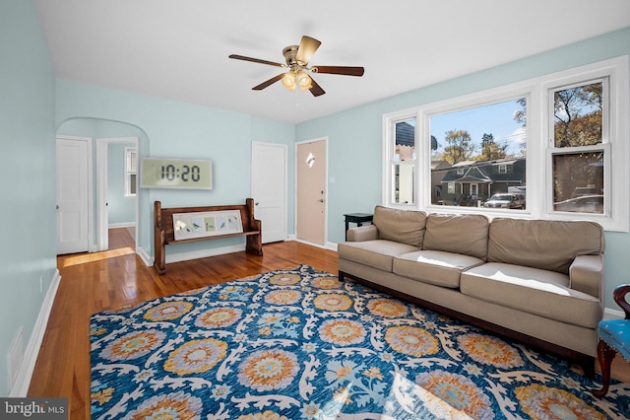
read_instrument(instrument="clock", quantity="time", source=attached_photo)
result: 10:20
